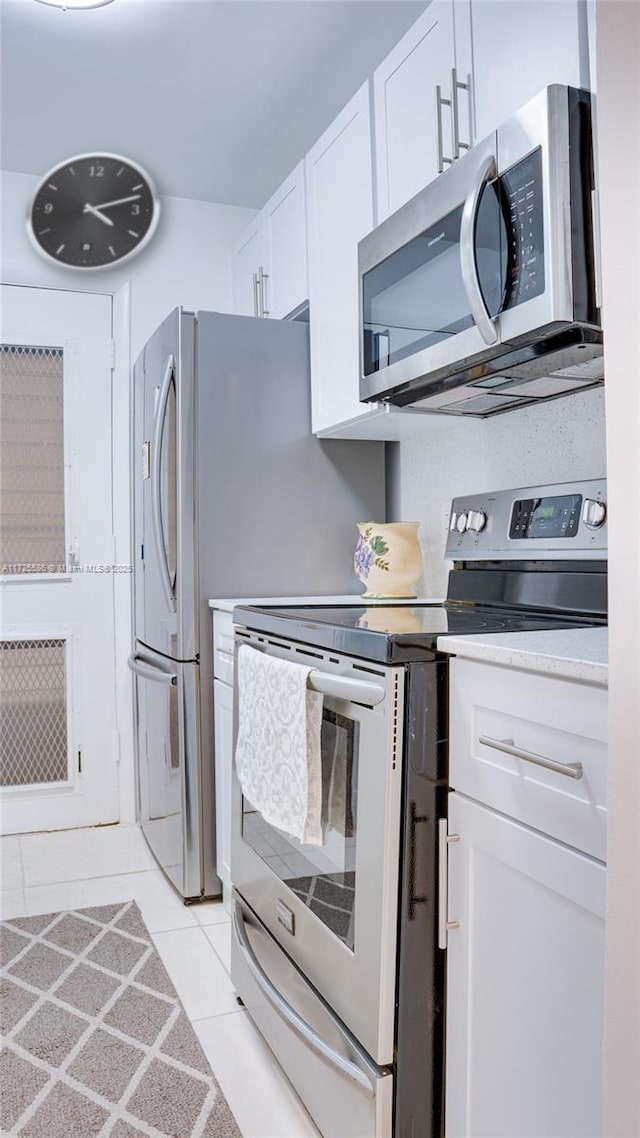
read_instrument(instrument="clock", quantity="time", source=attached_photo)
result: 4:12
